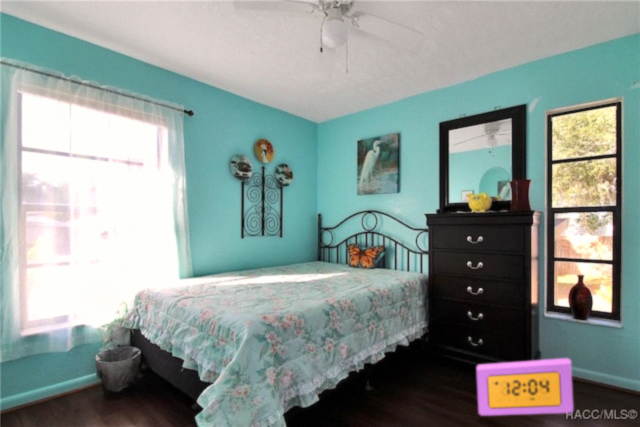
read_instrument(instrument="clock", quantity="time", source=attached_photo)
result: 12:04
